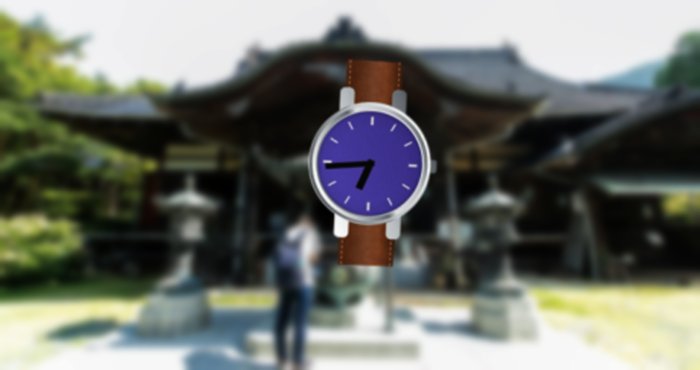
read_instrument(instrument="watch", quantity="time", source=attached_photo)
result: 6:44
